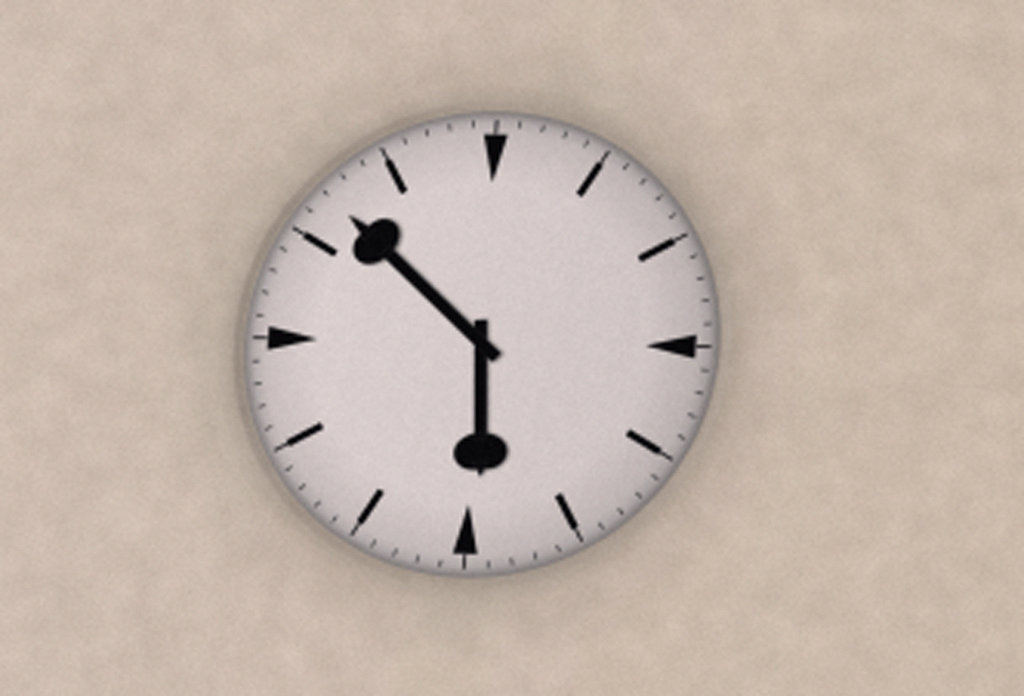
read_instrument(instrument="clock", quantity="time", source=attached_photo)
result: 5:52
